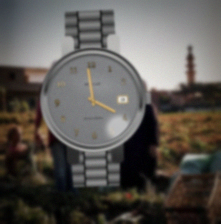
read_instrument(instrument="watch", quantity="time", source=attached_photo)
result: 3:59
